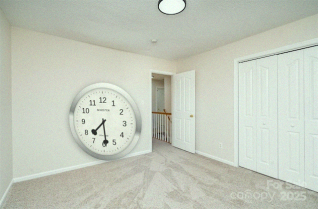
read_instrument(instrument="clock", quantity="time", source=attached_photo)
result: 7:29
